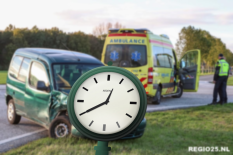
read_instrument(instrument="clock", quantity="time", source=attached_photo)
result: 12:40
